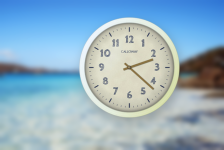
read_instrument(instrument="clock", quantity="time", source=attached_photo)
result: 2:22
